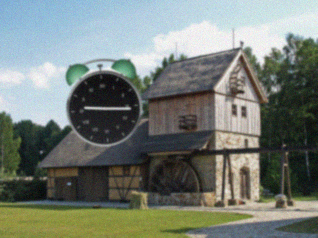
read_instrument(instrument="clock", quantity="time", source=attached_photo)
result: 9:16
